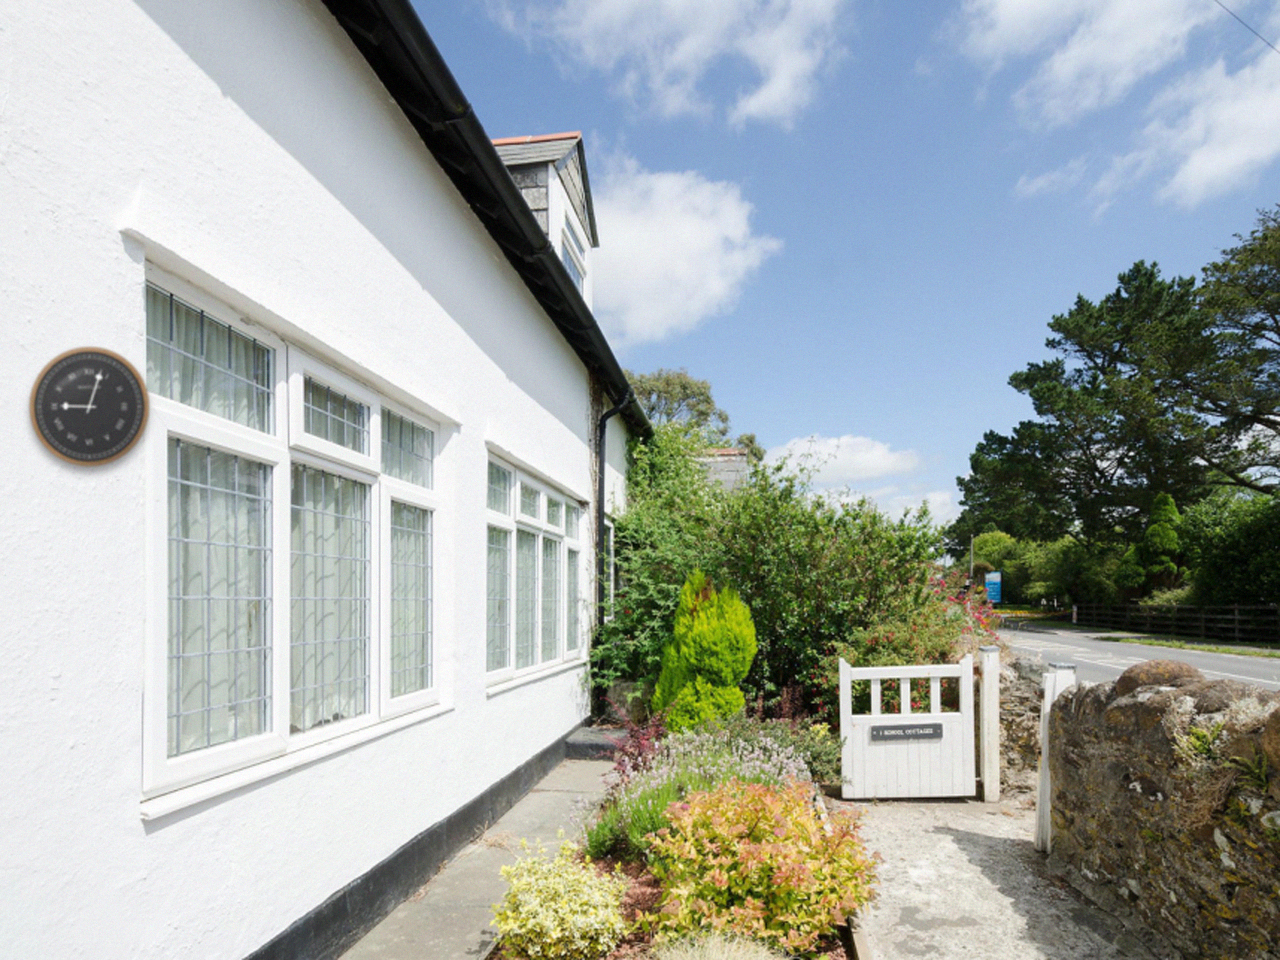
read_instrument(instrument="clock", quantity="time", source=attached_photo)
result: 9:03
